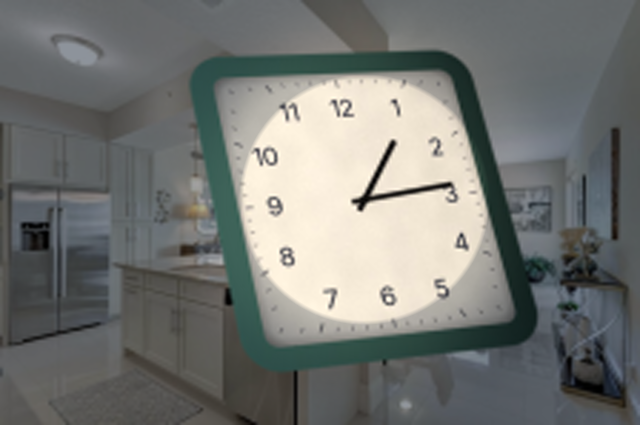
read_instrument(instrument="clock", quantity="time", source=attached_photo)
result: 1:14
